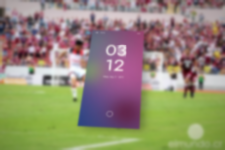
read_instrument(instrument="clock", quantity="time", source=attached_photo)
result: 3:12
